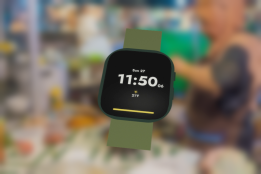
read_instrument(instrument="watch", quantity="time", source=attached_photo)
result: 11:50
